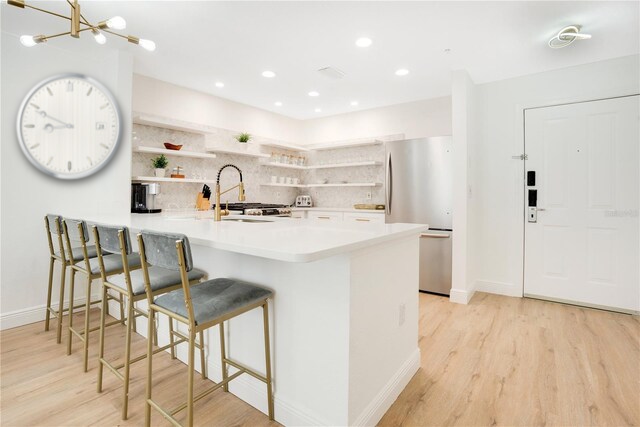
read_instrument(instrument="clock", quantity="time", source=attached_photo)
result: 8:49
